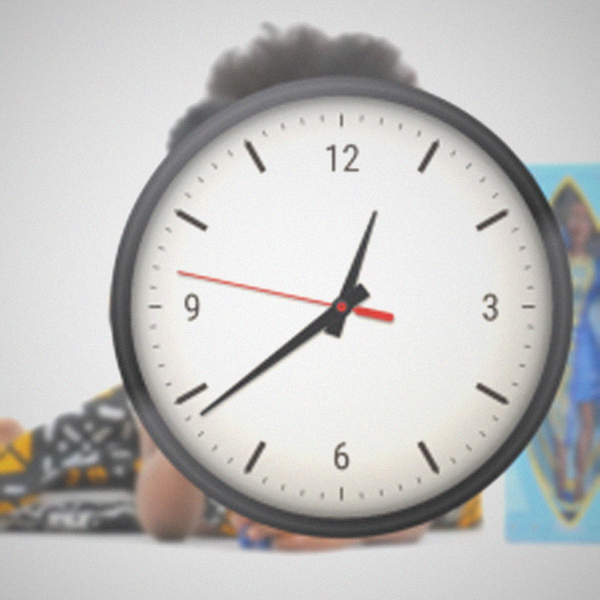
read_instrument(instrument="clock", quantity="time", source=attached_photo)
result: 12:38:47
